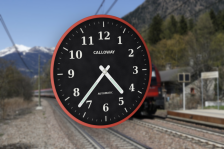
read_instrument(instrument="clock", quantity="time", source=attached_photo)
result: 4:37
